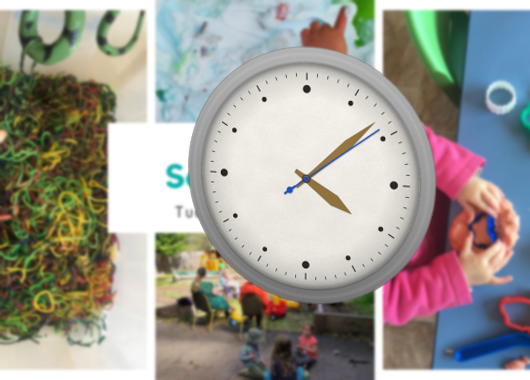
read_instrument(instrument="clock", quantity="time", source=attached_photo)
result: 4:08:09
